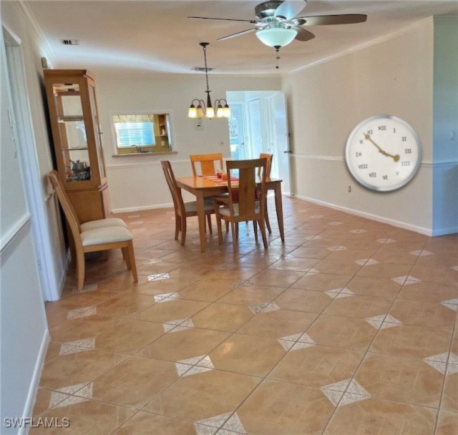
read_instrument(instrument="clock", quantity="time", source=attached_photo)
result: 3:53
